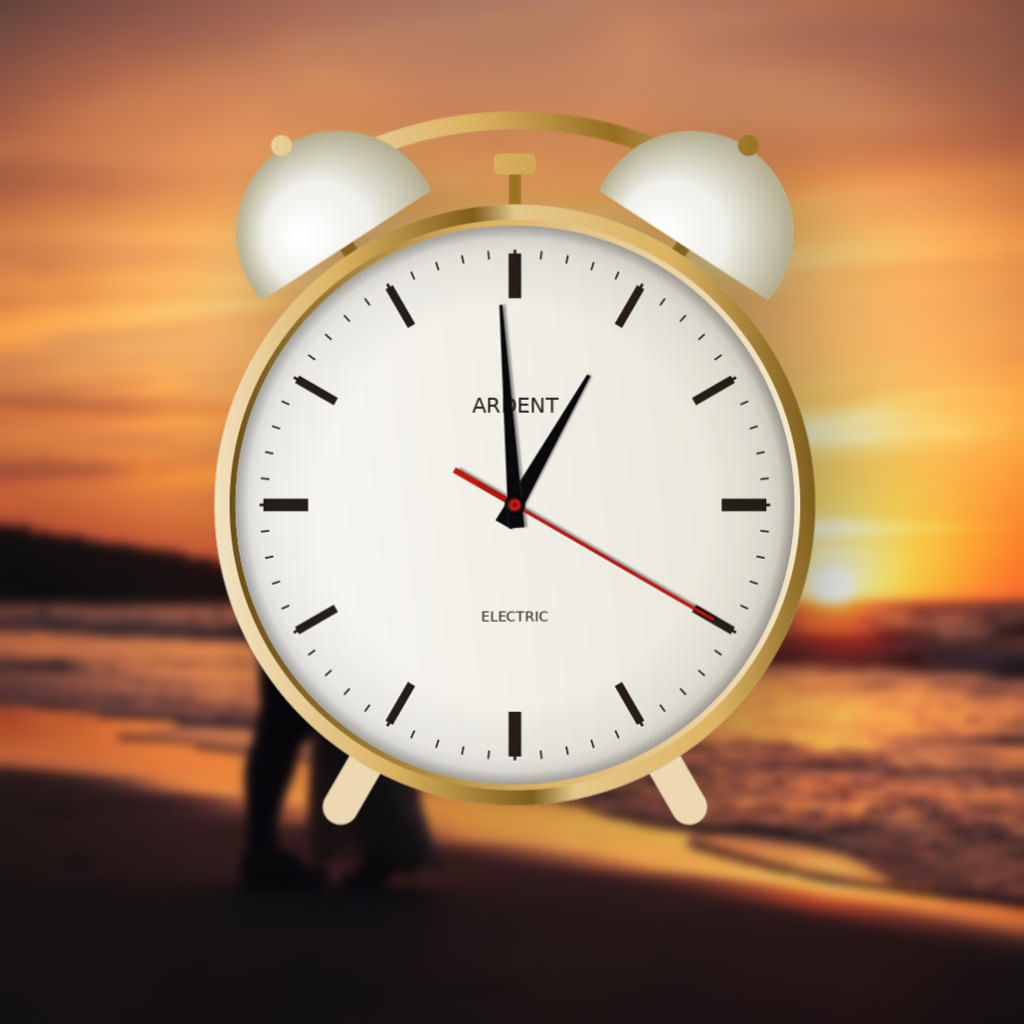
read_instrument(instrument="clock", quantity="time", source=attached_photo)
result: 12:59:20
